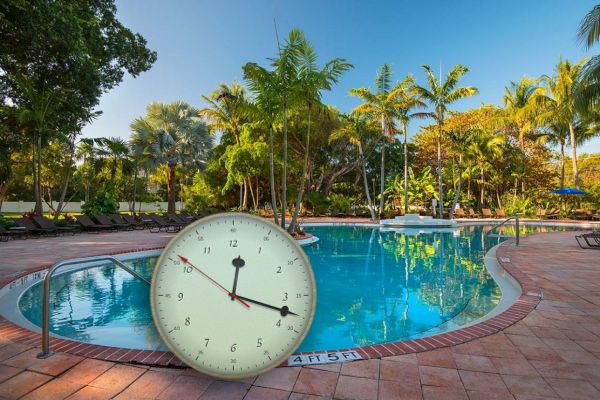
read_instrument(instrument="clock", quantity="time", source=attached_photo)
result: 12:17:51
